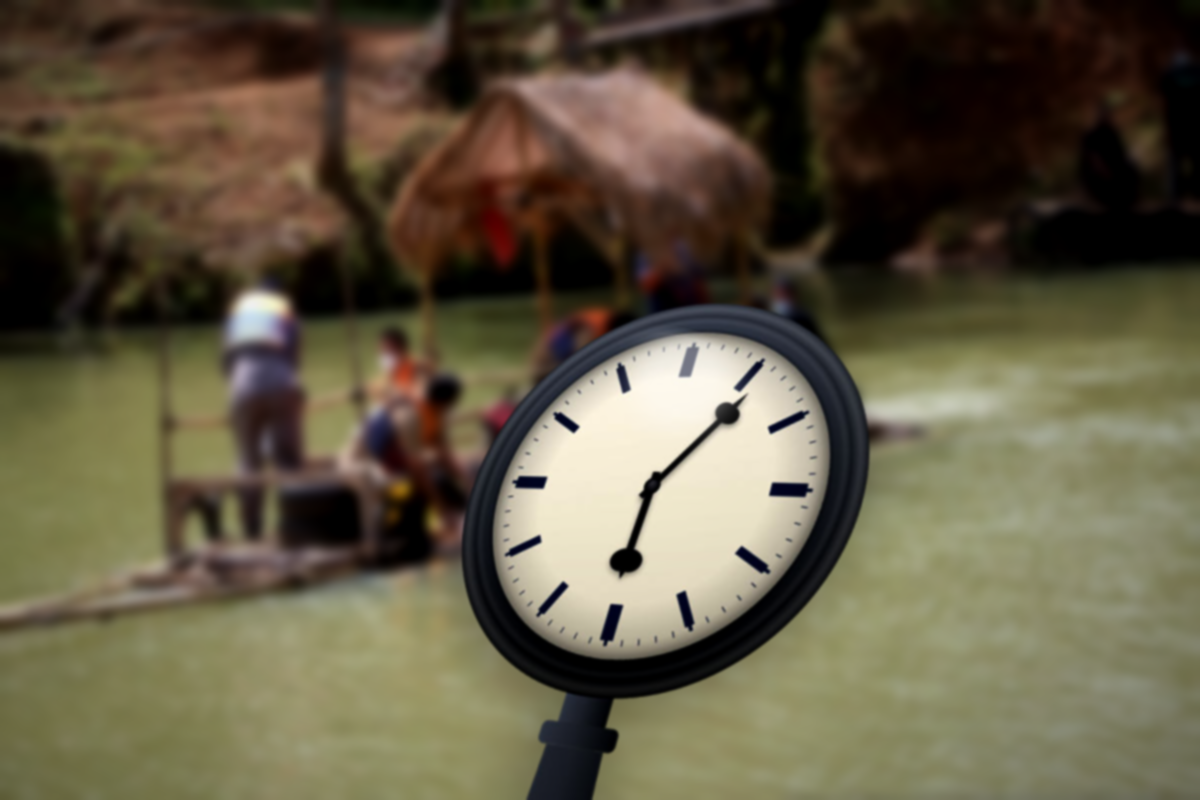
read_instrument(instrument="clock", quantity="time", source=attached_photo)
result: 6:06
